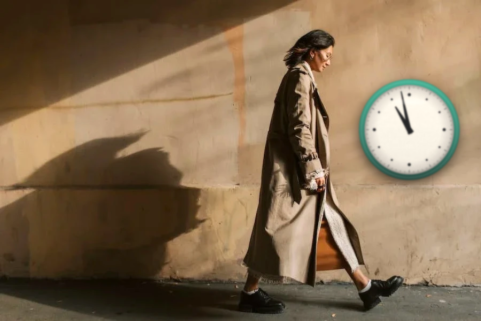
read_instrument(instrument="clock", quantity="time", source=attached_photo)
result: 10:58
